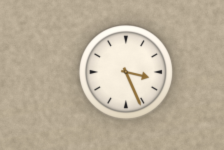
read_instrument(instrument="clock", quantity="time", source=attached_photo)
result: 3:26
